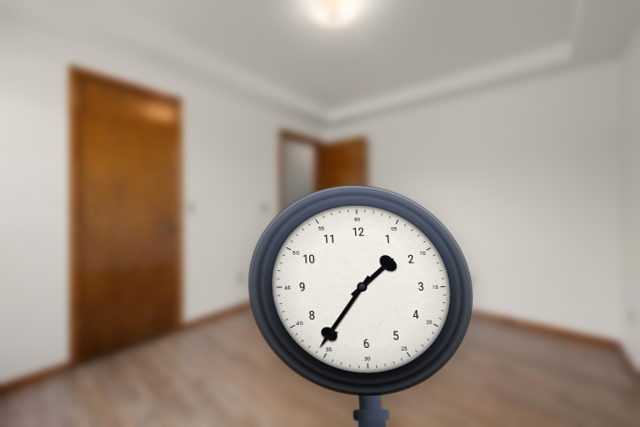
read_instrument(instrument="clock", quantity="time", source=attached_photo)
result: 1:36
